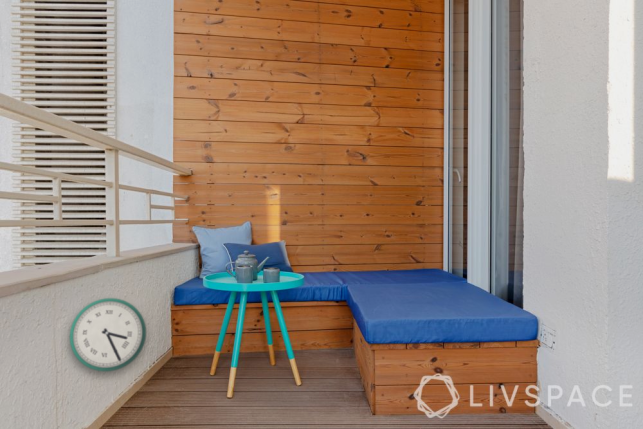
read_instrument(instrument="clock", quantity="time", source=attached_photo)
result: 3:25
